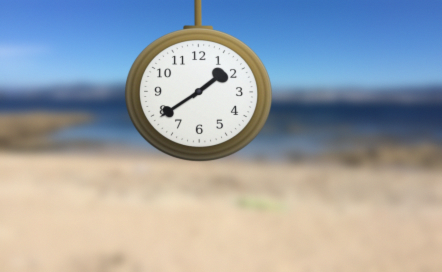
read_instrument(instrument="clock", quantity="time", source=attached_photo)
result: 1:39
